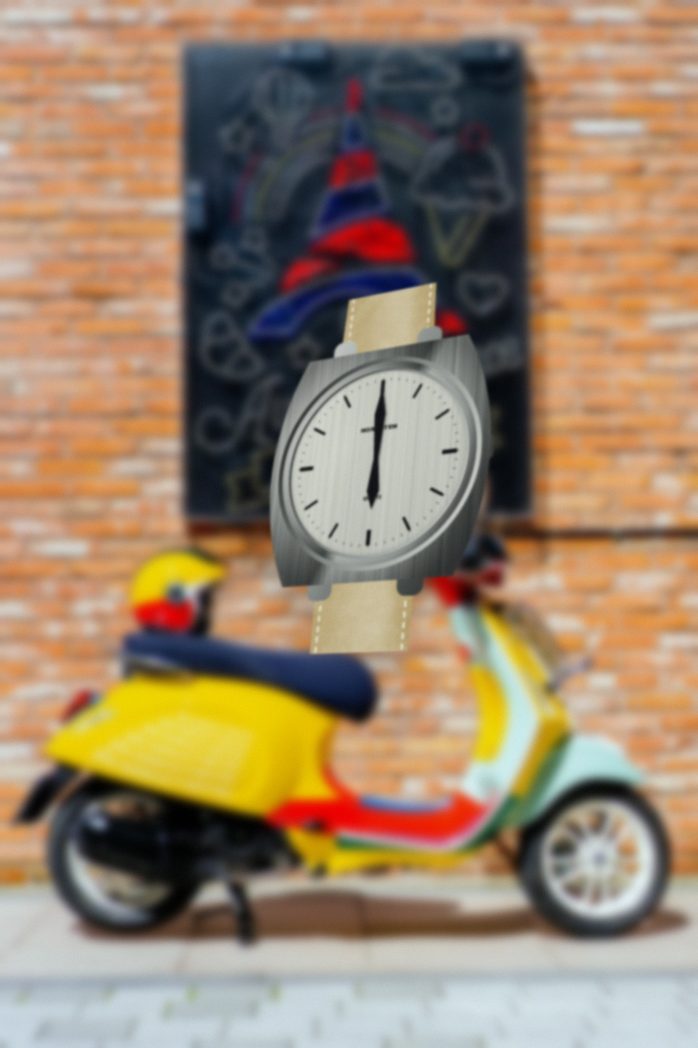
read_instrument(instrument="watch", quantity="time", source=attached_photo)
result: 6:00
